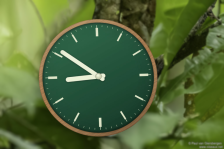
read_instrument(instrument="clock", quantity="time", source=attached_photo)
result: 8:51
